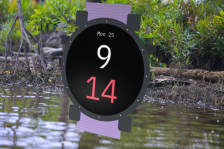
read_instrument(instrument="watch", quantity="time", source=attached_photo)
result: 9:14
